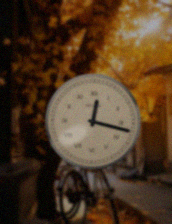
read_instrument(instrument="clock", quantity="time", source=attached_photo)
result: 12:17
